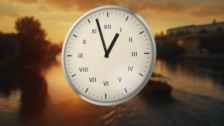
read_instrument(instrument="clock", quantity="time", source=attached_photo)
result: 12:57
